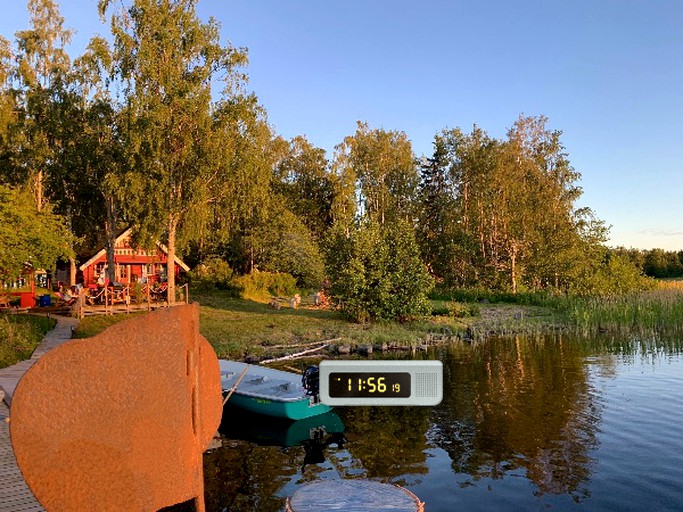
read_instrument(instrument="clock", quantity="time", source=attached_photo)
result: 11:56:19
